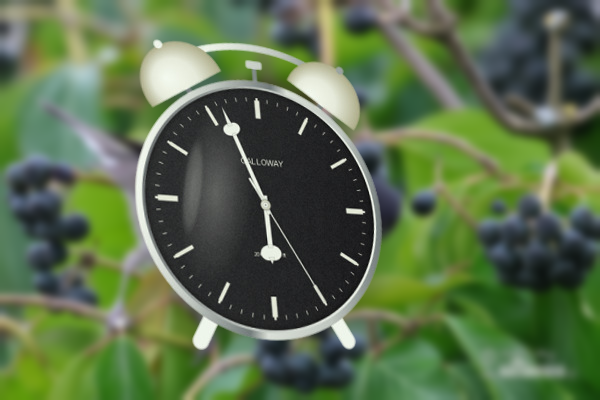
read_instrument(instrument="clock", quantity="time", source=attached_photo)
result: 5:56:25
